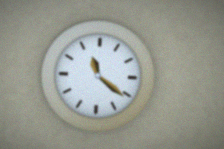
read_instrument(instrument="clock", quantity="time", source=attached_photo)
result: 11:21
